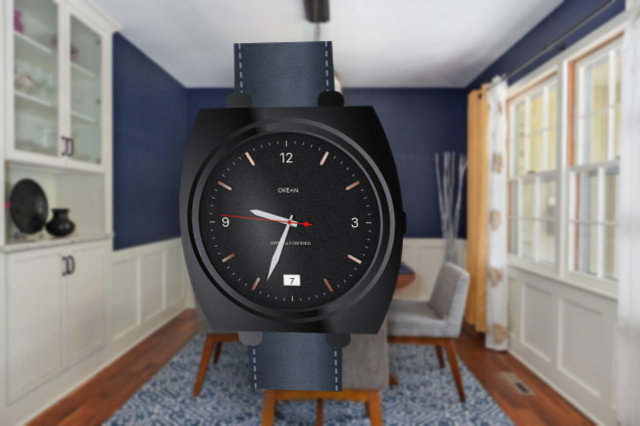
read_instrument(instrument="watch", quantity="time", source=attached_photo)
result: 9:33:46
